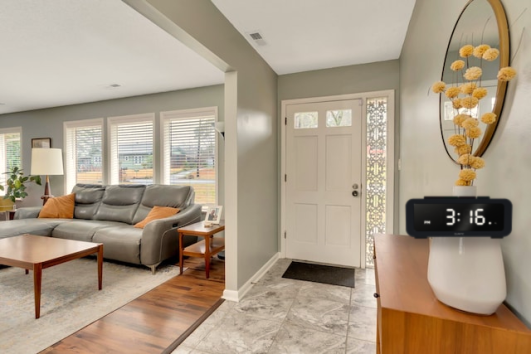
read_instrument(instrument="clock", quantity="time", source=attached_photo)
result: 3:16
